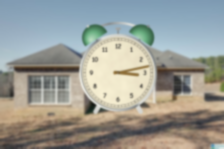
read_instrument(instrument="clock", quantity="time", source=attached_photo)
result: 3:13
